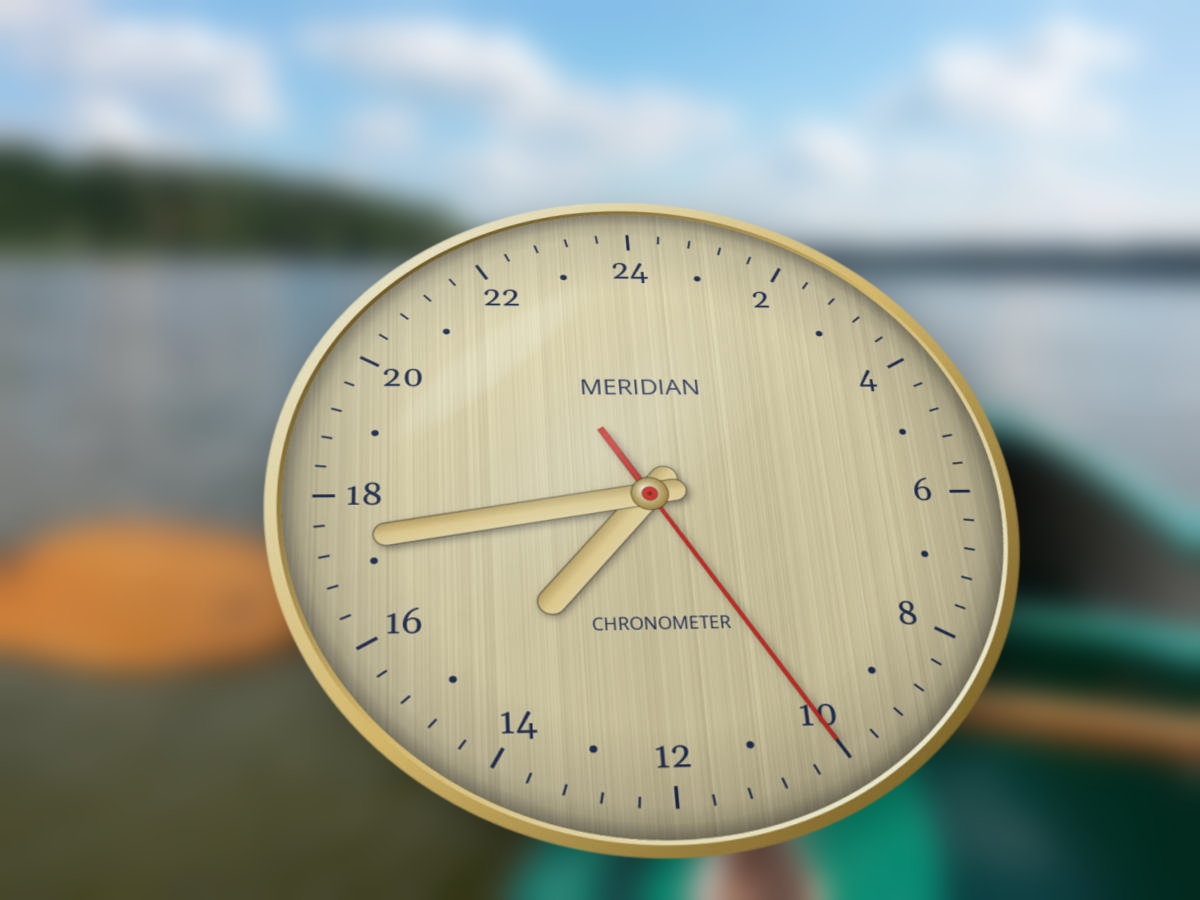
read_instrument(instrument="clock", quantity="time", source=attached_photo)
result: 14:43:25
